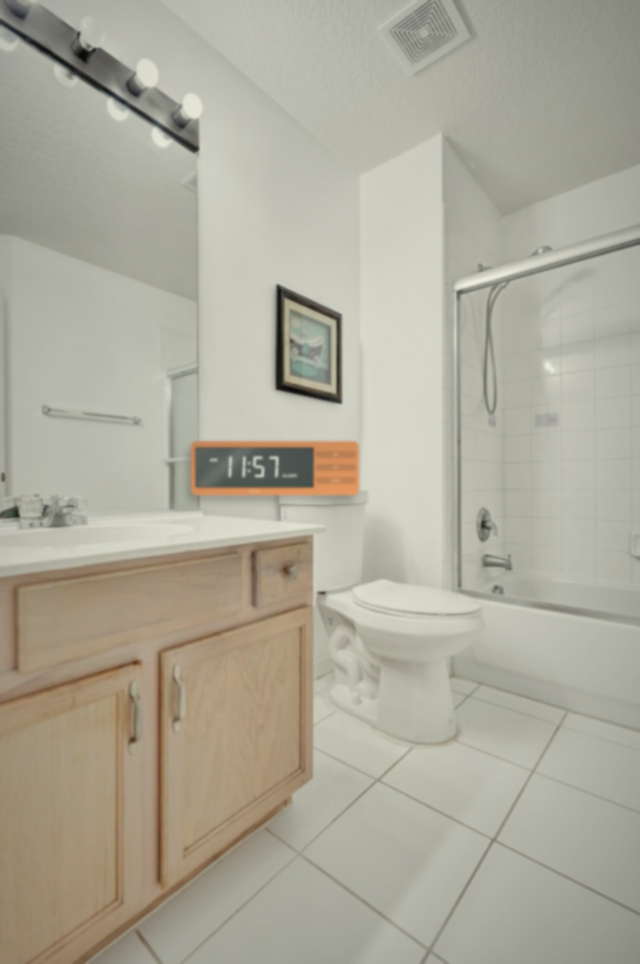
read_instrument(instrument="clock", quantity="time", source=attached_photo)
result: 11:57
